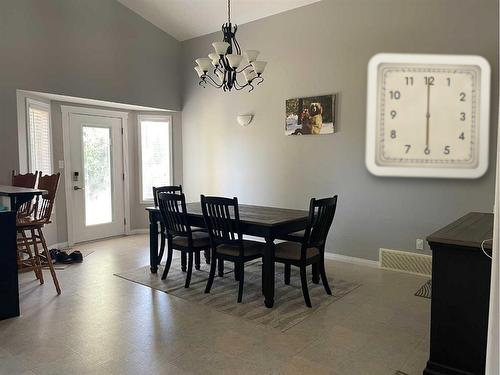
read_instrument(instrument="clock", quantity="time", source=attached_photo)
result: 6:00
